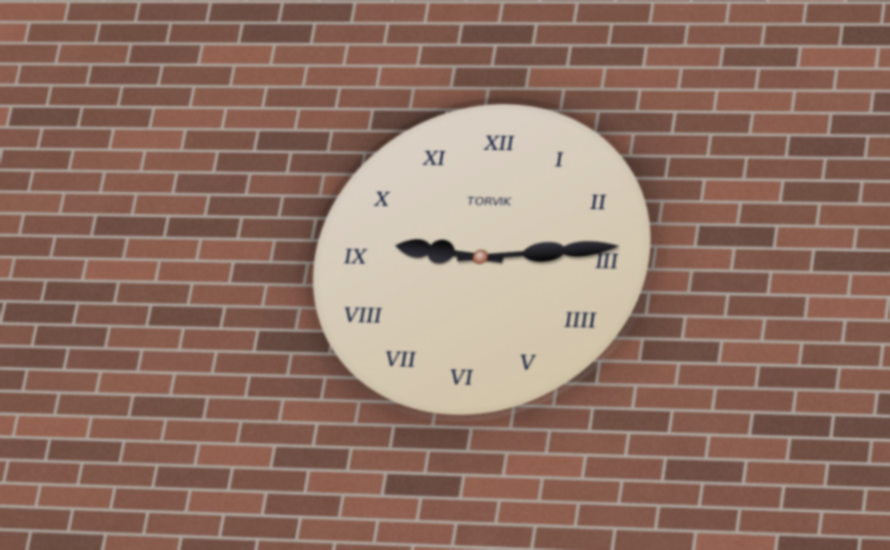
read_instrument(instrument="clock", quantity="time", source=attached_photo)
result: 9:14
